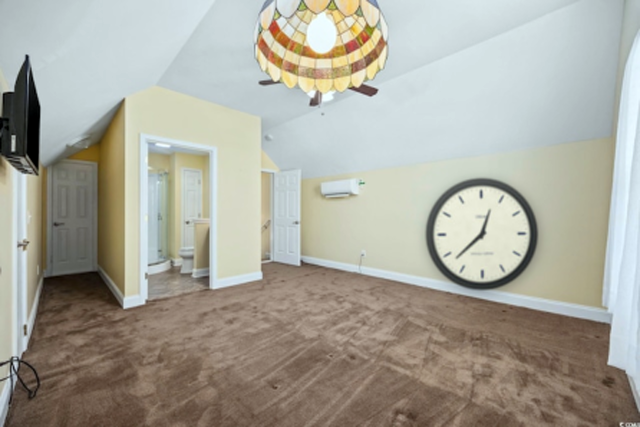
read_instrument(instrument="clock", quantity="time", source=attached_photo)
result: 12:38
